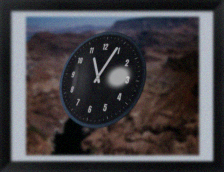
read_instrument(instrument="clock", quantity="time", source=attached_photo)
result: 11:04
